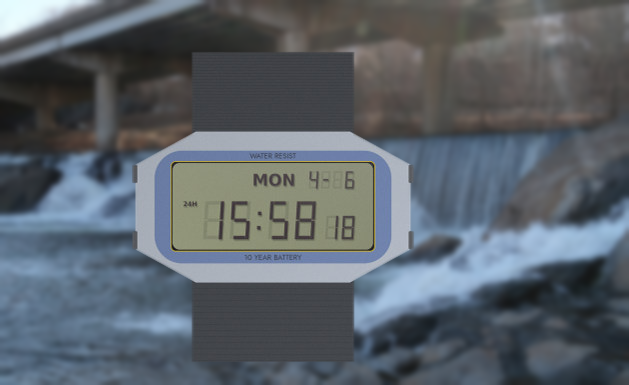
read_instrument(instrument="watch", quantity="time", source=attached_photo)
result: 15:58:18
